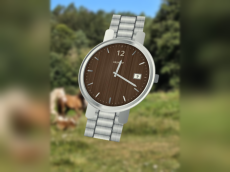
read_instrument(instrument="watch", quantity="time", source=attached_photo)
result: 12:19
